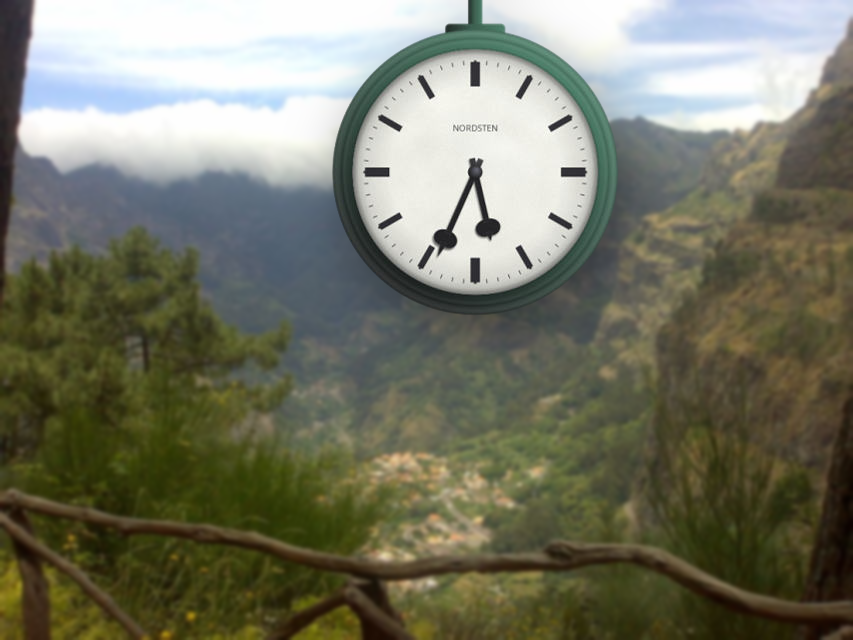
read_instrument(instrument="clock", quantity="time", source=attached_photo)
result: 5:34
